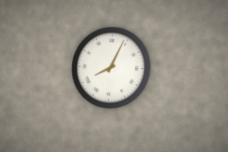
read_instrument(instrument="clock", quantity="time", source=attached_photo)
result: 8:04
